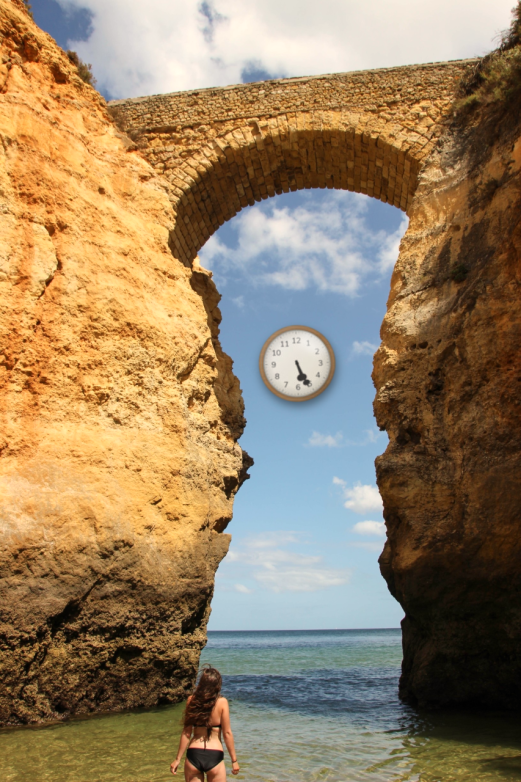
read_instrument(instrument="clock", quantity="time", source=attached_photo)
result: 5:26
